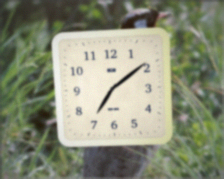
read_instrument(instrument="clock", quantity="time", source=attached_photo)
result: 7:09
